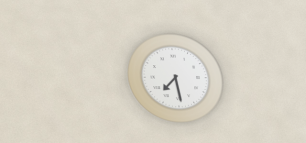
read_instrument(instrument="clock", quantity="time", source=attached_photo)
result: 7:29
